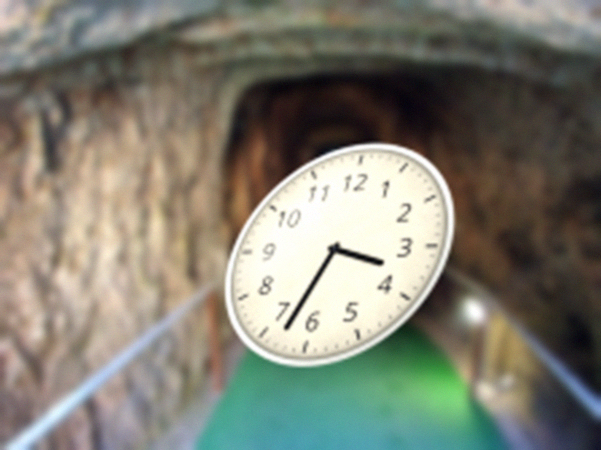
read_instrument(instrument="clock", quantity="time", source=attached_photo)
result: 3:33
